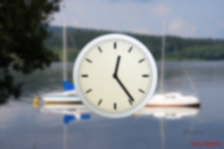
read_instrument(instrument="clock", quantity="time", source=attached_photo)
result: 12:24
